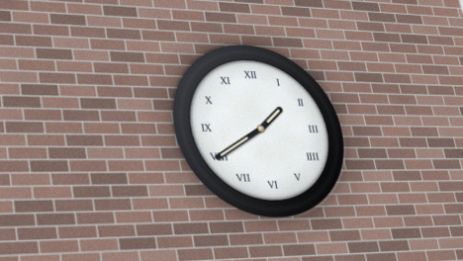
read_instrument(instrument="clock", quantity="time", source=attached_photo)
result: 1:40
